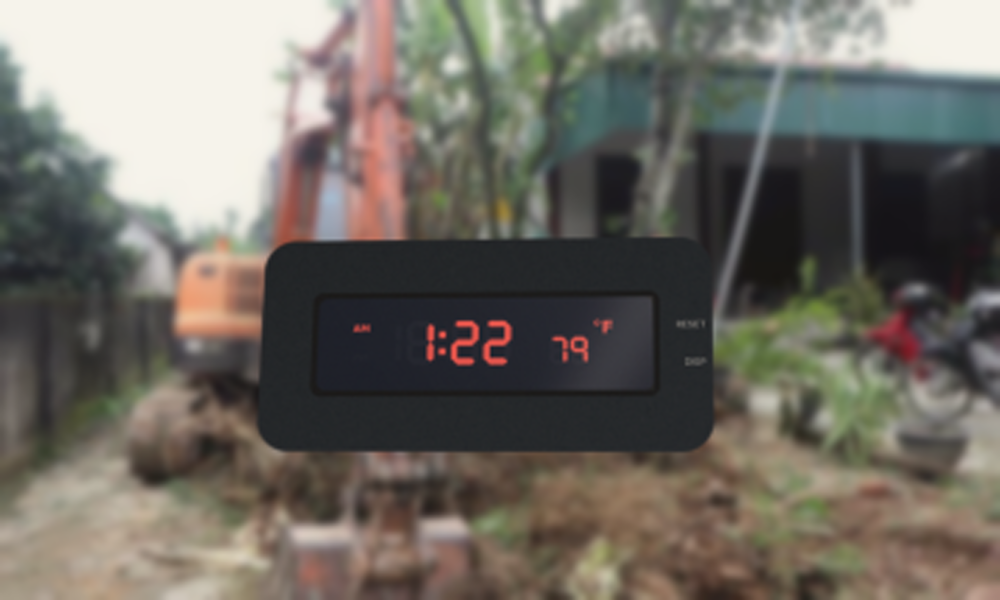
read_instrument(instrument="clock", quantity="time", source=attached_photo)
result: 1:22
